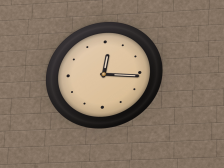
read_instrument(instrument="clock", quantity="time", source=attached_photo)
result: 12:16
